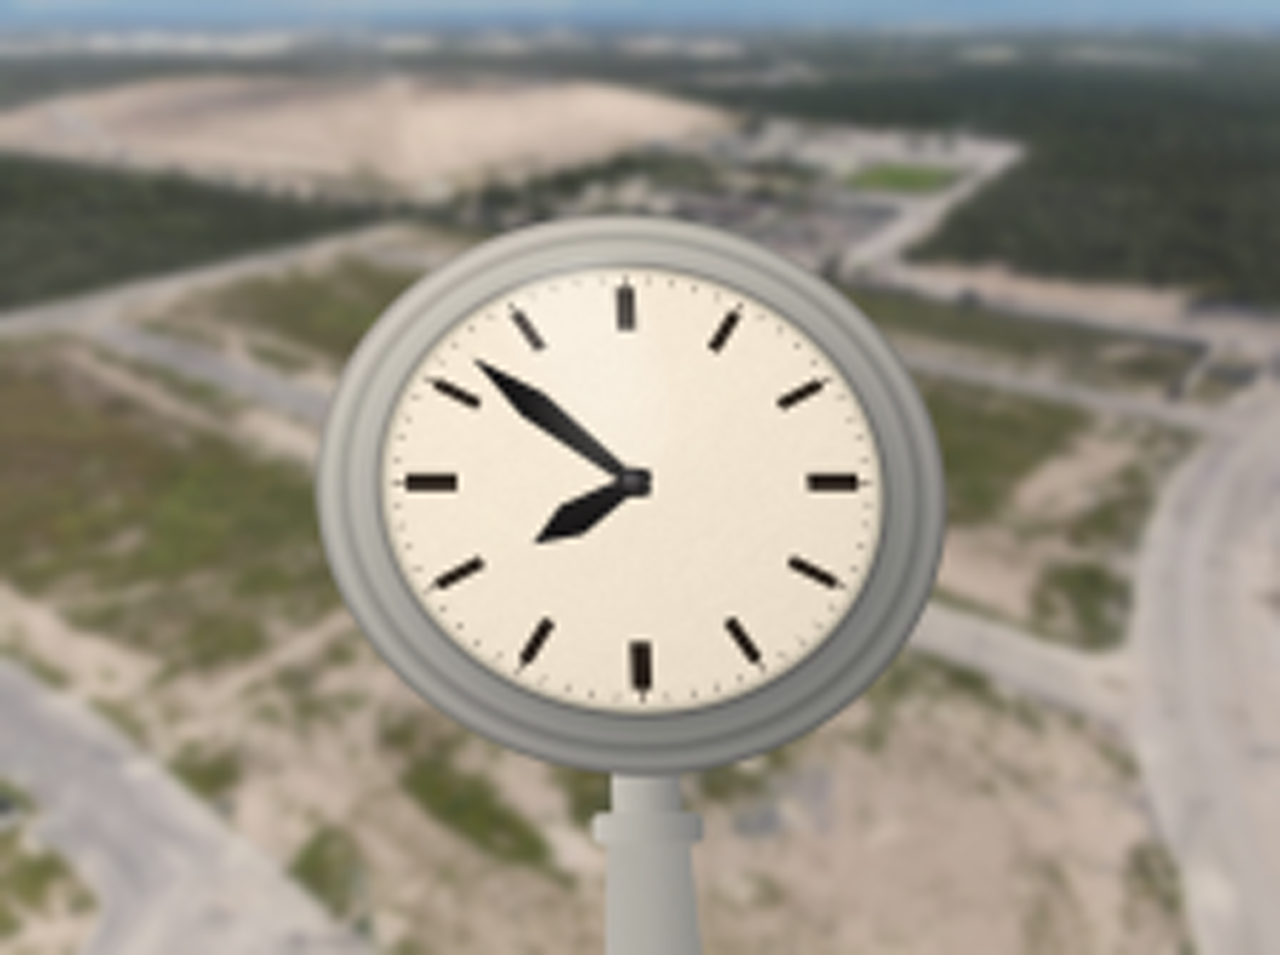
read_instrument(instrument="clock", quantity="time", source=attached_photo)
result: 7:52
